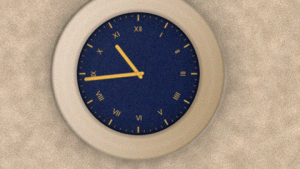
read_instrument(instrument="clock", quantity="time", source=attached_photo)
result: 10:44
